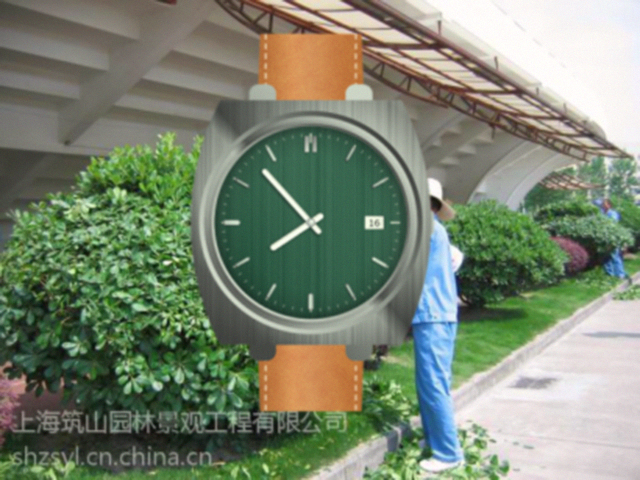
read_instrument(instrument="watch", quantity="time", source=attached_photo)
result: 7:53
